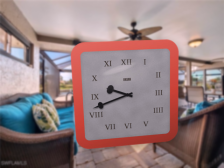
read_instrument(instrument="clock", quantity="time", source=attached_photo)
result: 9:42
